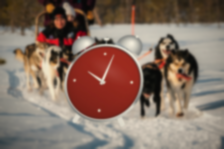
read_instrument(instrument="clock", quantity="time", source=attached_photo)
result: 10:03
